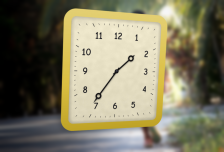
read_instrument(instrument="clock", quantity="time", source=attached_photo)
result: 1:36
